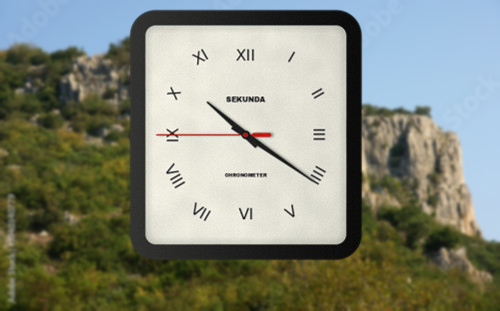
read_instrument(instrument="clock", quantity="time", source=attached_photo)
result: 10:20:45
